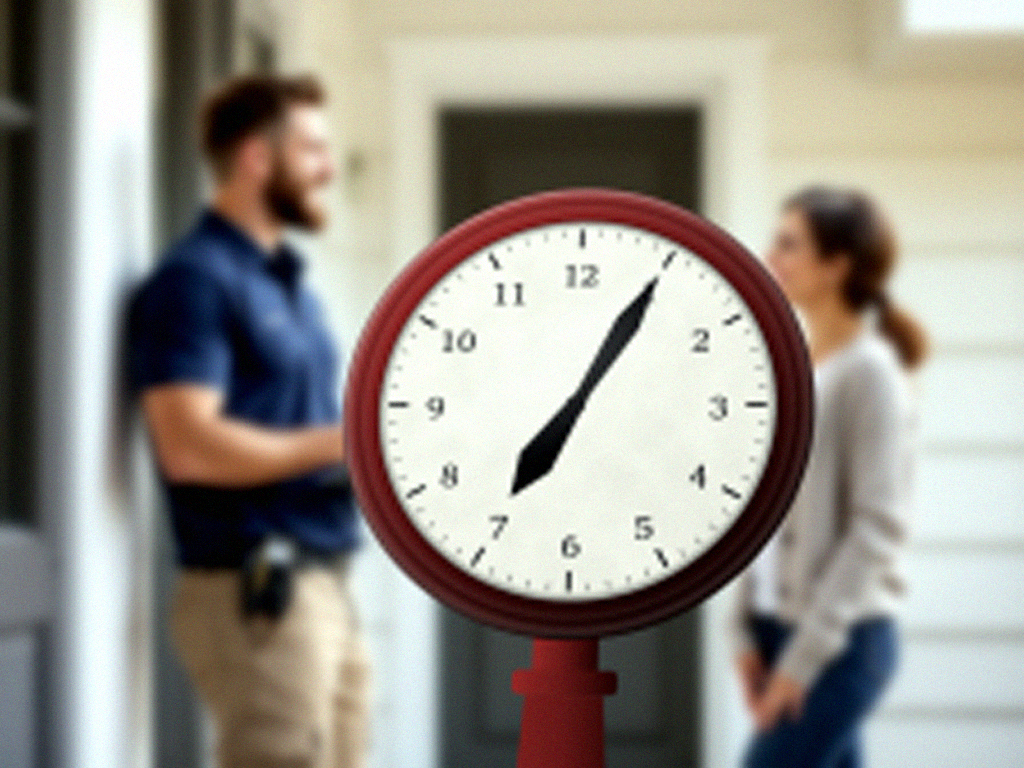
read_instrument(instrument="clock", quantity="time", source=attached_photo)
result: 7:05
